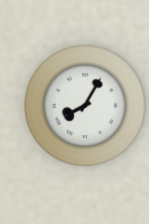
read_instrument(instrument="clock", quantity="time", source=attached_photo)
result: 8:05
